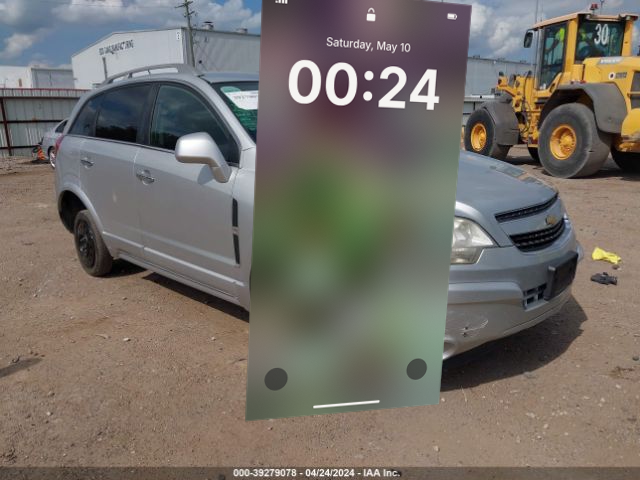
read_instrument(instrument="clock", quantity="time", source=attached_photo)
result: 0:24
